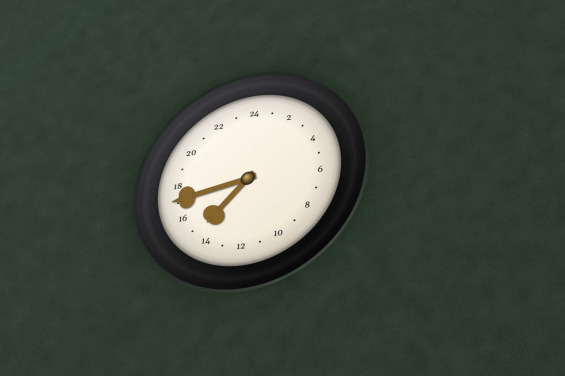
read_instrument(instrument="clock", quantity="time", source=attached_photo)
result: 14:43
